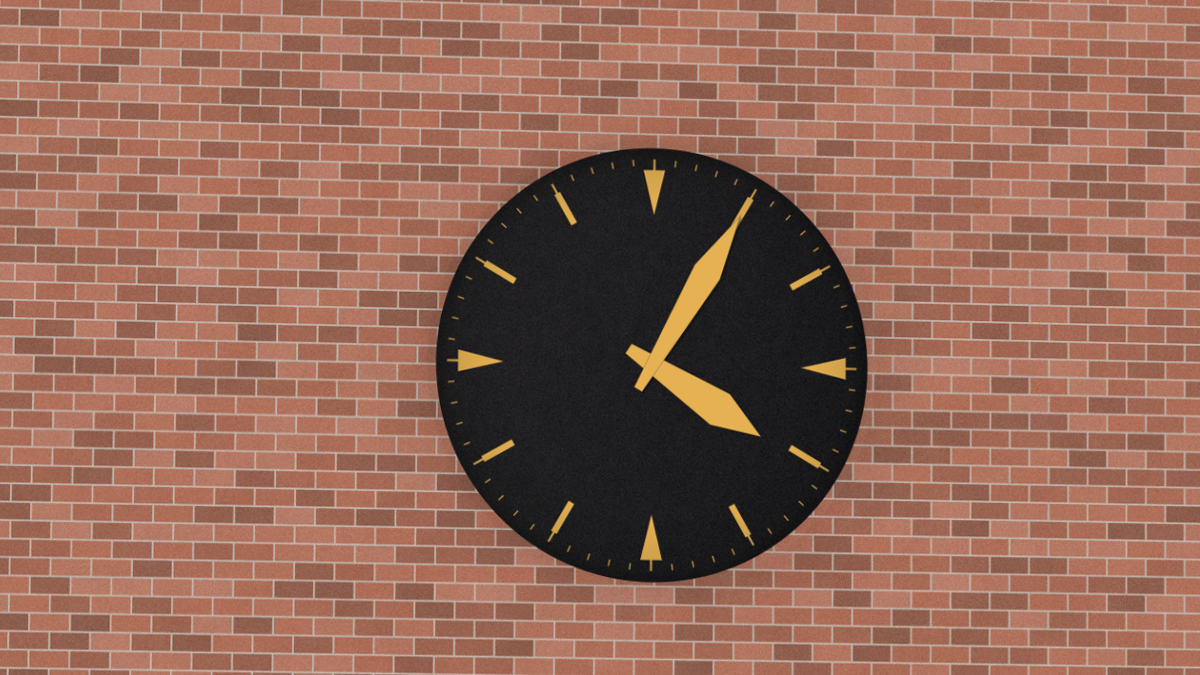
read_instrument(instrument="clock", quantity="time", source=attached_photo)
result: 4:05
